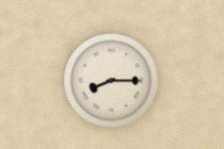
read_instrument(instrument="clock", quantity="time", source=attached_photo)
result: 8:15
